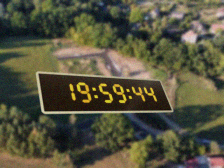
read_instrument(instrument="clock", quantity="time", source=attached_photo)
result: 19:59:44
